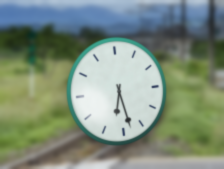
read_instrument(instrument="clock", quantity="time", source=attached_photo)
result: 6:28
